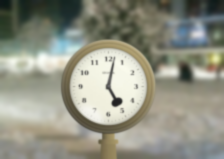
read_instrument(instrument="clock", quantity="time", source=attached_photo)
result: 5:02
